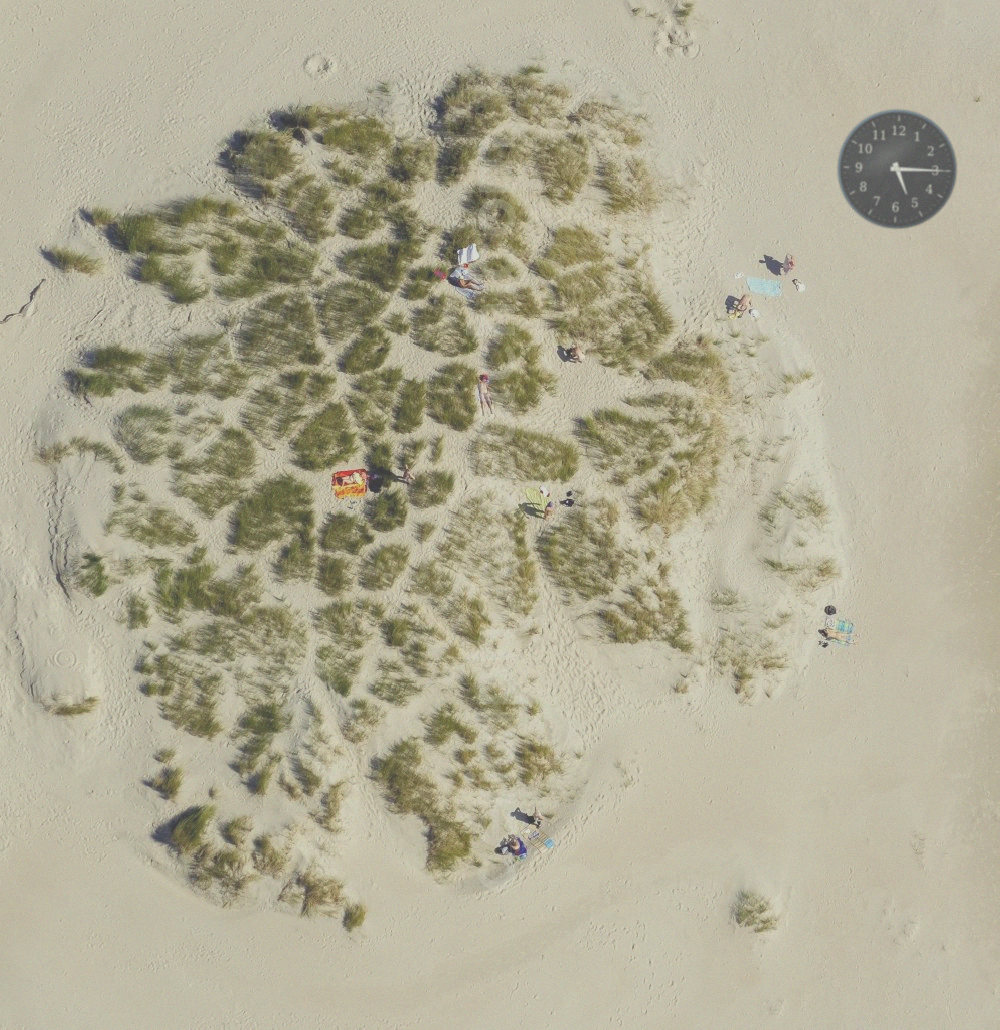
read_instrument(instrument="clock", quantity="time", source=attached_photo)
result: 5:15
